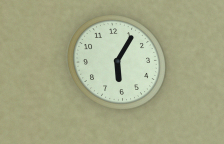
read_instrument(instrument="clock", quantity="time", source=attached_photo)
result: 6:06
